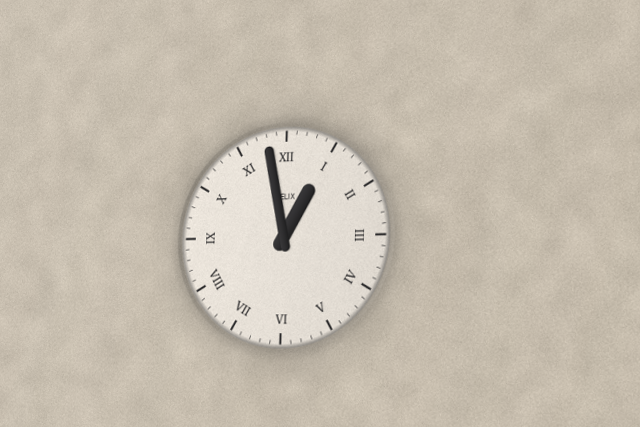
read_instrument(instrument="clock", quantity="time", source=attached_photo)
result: 12:58
